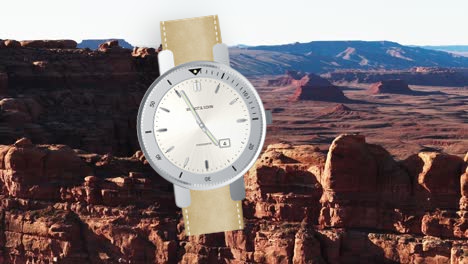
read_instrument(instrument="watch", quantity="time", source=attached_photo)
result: 4:56
